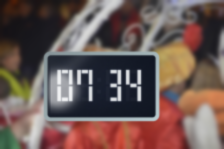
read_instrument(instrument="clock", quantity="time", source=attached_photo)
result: 7:34
